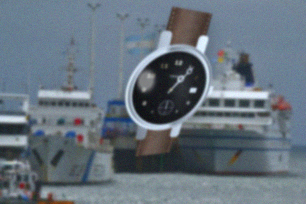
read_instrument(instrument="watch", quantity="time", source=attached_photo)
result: 1:06
